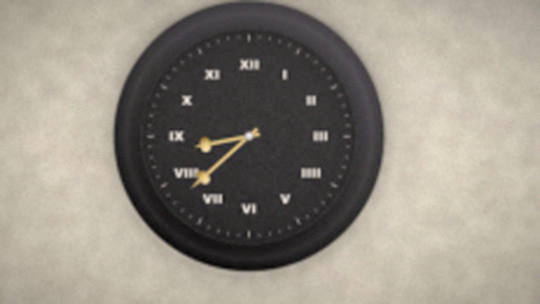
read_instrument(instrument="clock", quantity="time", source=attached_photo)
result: 8:38
